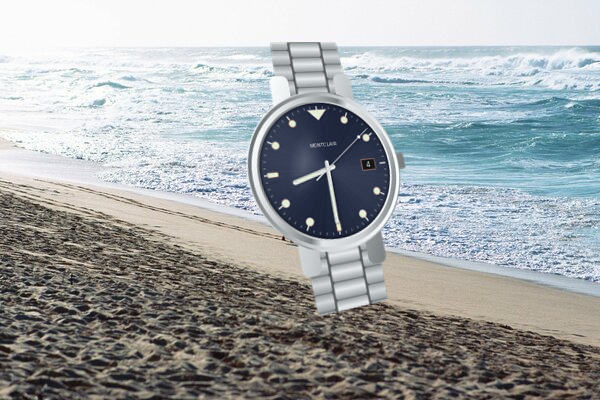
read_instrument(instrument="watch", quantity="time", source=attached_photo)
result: 8:30:09
